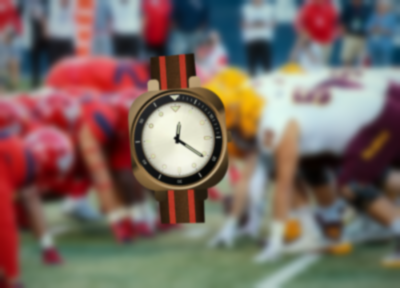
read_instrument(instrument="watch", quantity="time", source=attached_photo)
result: 12:21
